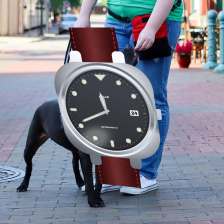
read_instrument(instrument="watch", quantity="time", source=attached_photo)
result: 11:41
